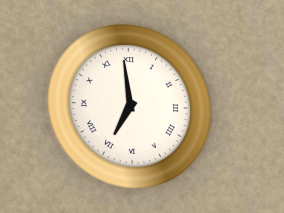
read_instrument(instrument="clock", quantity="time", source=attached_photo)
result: 6:59
